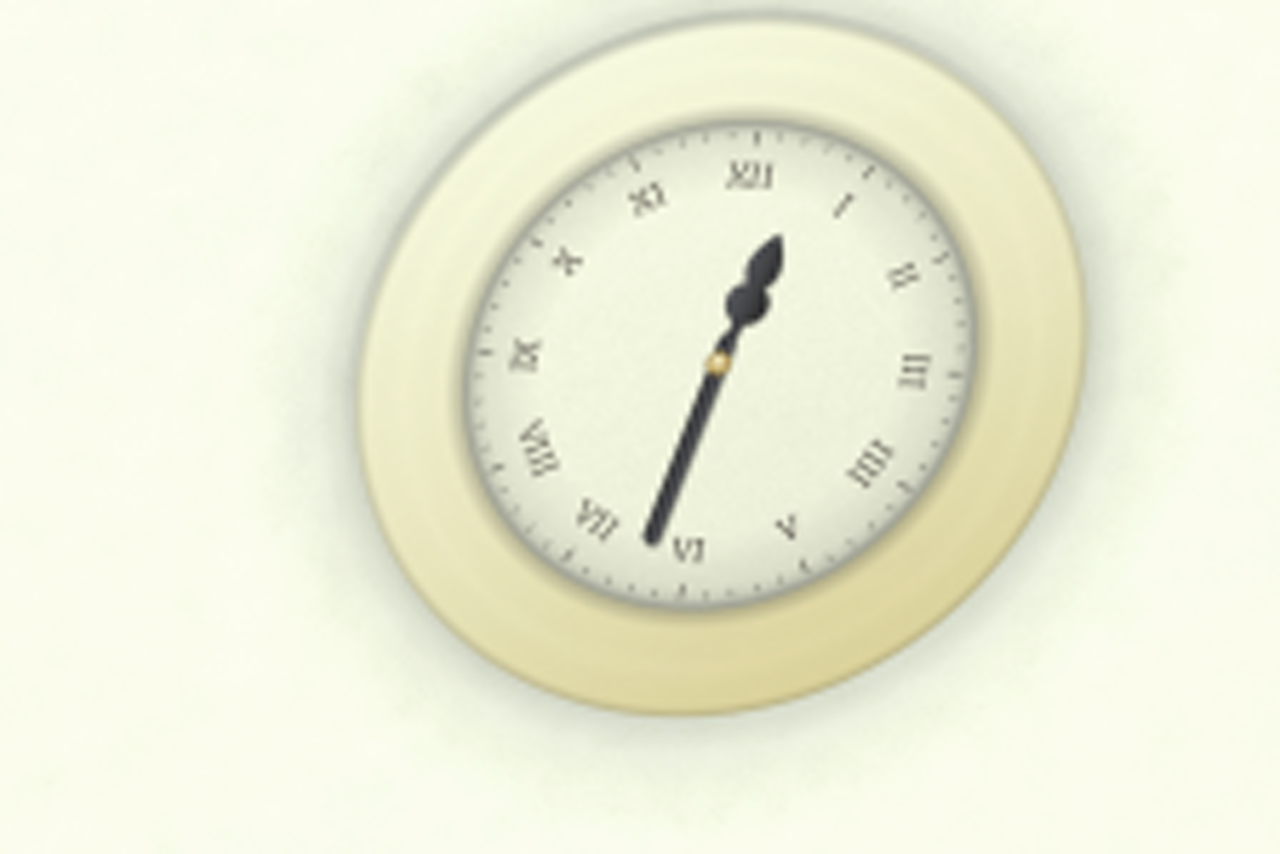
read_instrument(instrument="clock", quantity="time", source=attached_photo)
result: 12:32
